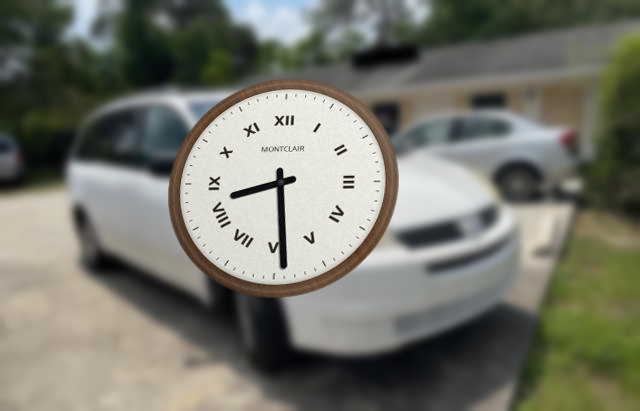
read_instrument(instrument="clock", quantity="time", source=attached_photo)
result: 8:29
